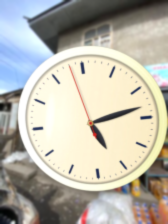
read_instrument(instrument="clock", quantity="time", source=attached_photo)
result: 5:12:58
